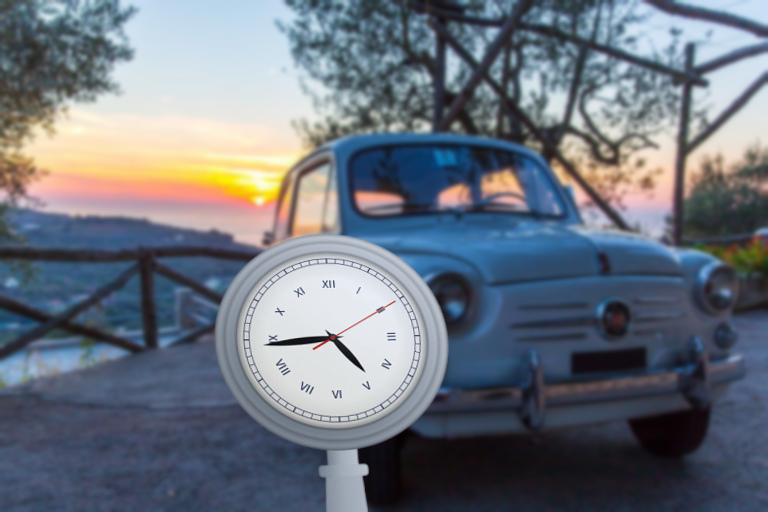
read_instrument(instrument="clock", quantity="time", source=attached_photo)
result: 4:44:10
